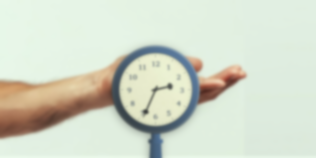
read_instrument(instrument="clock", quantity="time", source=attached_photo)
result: 2:34
